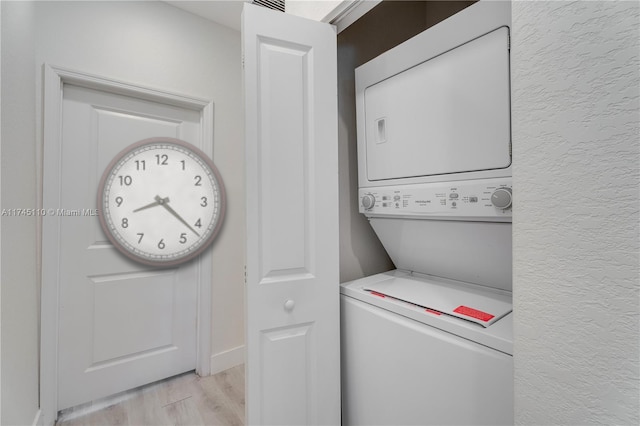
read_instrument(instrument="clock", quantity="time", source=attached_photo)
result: 8:22
